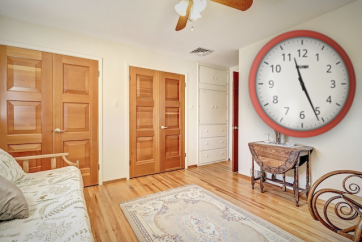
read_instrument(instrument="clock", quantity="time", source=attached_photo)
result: 11:26
